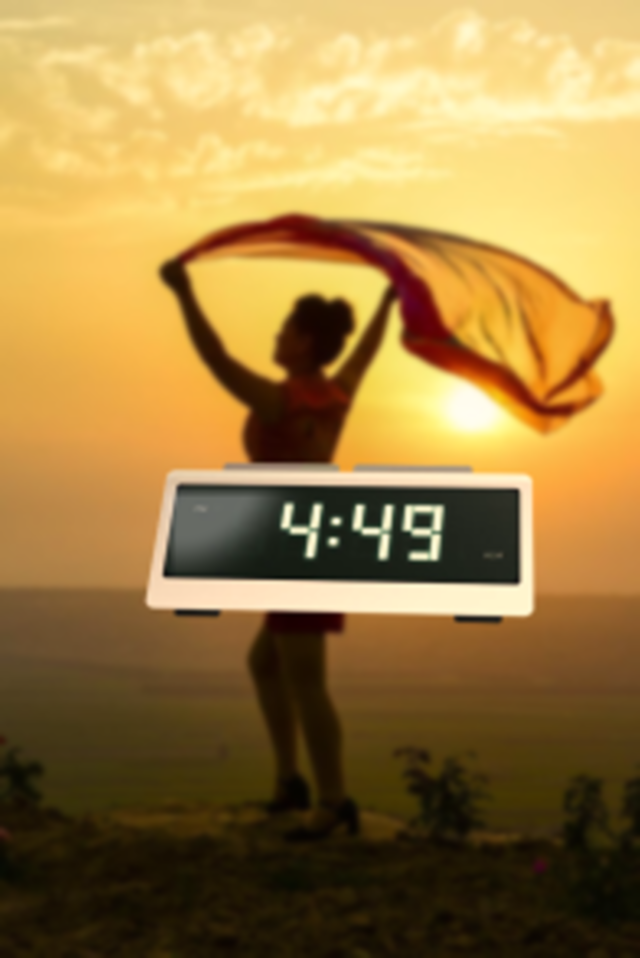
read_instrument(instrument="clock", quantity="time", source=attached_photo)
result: 4:49
